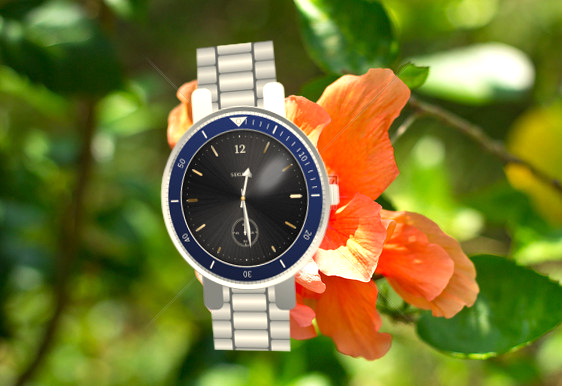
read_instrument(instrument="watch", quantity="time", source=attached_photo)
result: 12:29
